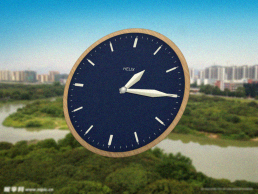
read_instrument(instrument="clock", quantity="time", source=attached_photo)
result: 1:15
